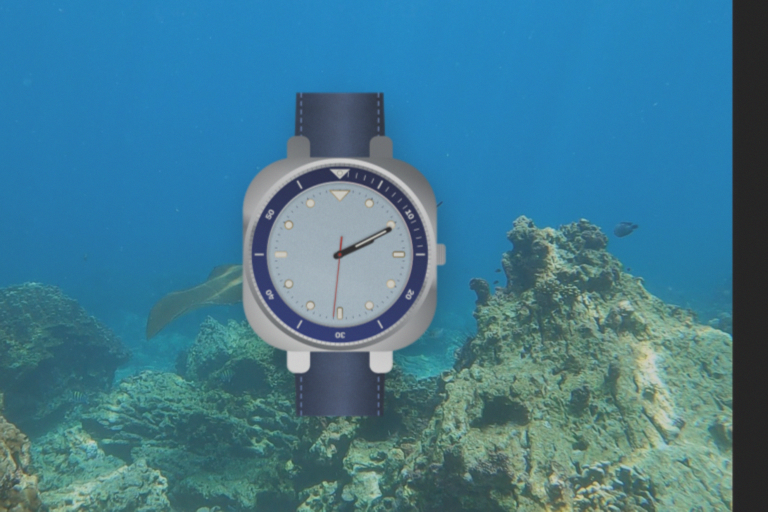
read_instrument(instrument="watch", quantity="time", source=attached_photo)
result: 2:10:31
